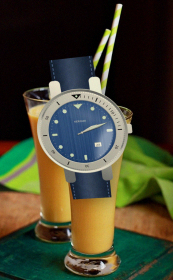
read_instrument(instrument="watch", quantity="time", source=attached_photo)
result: 2:12
